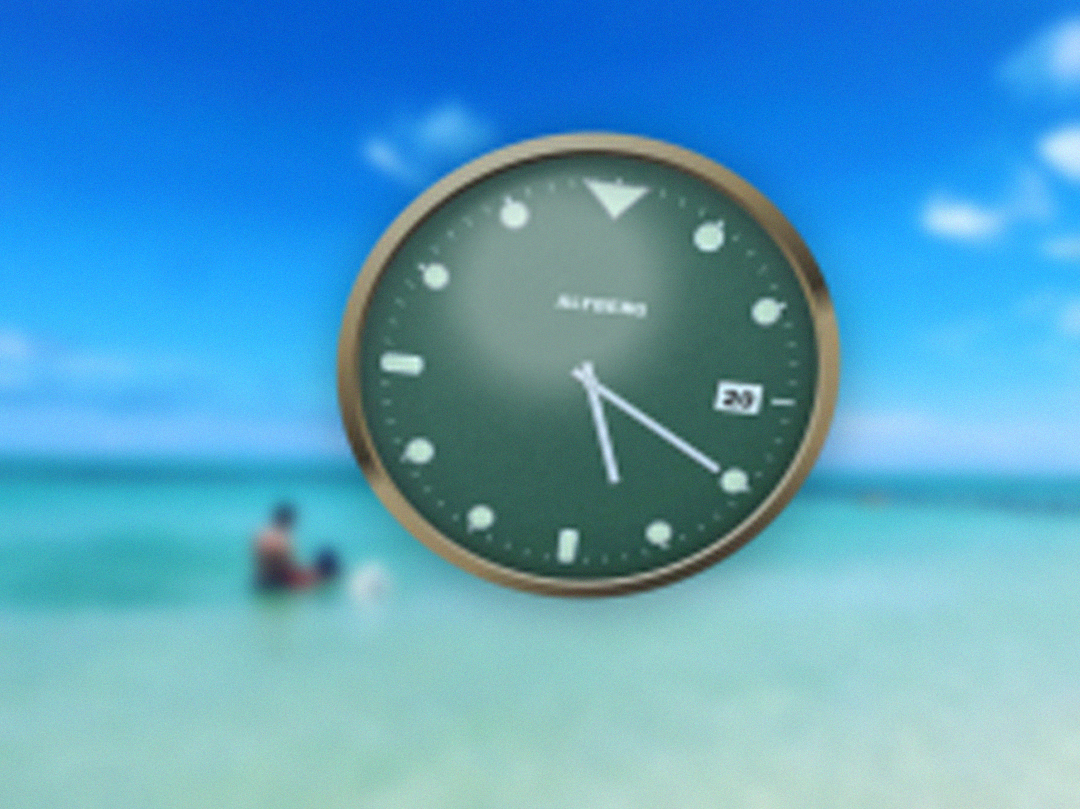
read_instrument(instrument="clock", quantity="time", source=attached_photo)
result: 5:20
